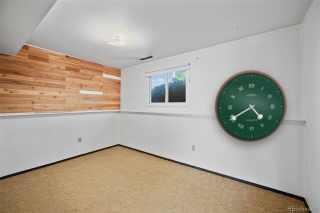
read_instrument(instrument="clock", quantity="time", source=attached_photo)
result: 4:40
